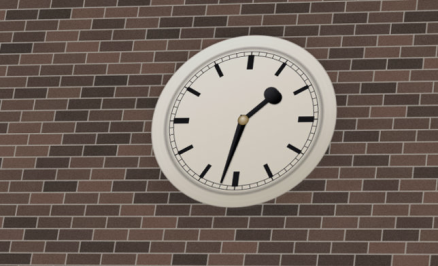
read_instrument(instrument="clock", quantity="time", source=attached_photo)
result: 1:32
